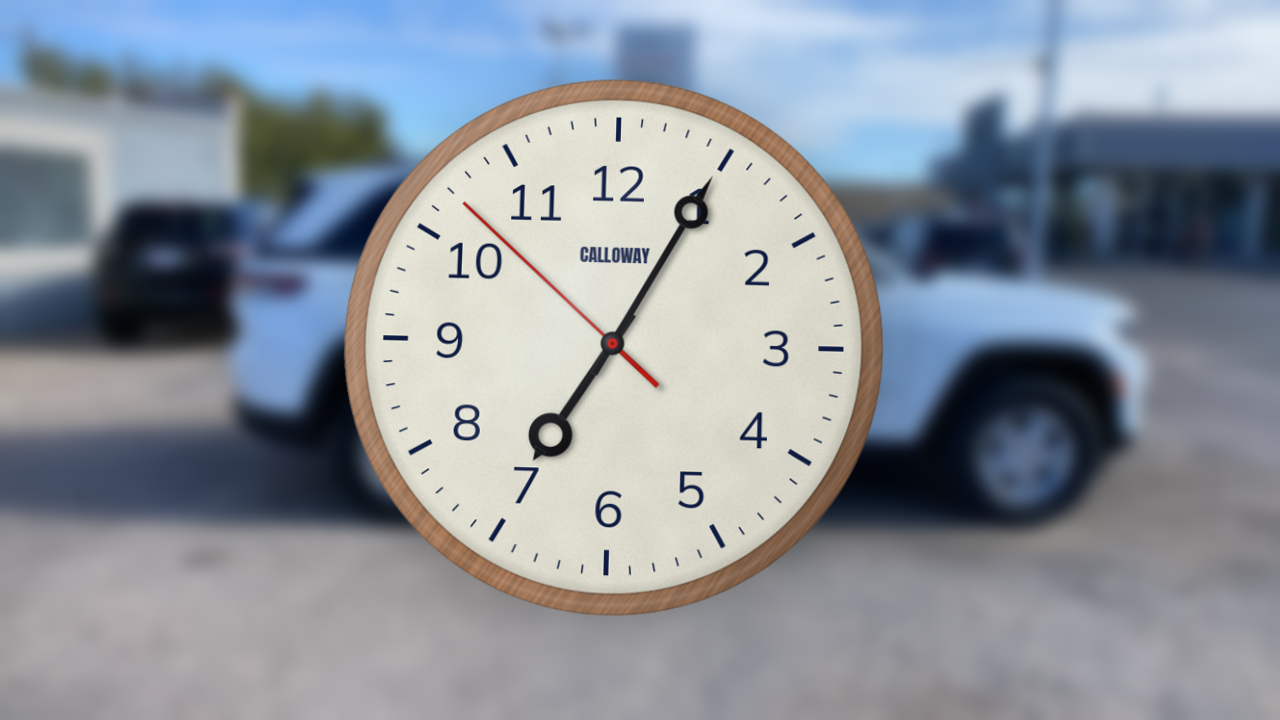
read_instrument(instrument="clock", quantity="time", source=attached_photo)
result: 7:04:52
